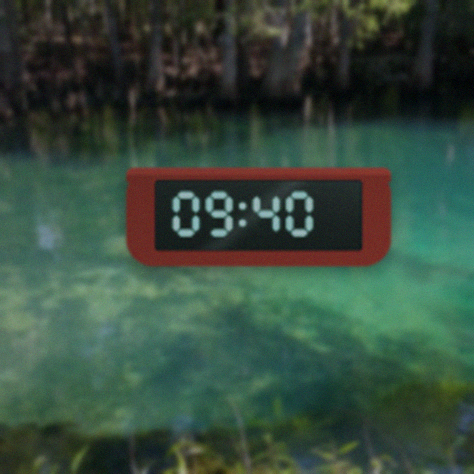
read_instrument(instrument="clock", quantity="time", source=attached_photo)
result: 9:40
